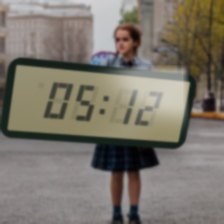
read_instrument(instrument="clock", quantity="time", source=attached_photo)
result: 5:12
